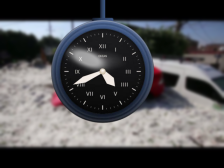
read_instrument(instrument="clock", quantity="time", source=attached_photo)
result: 4:41
